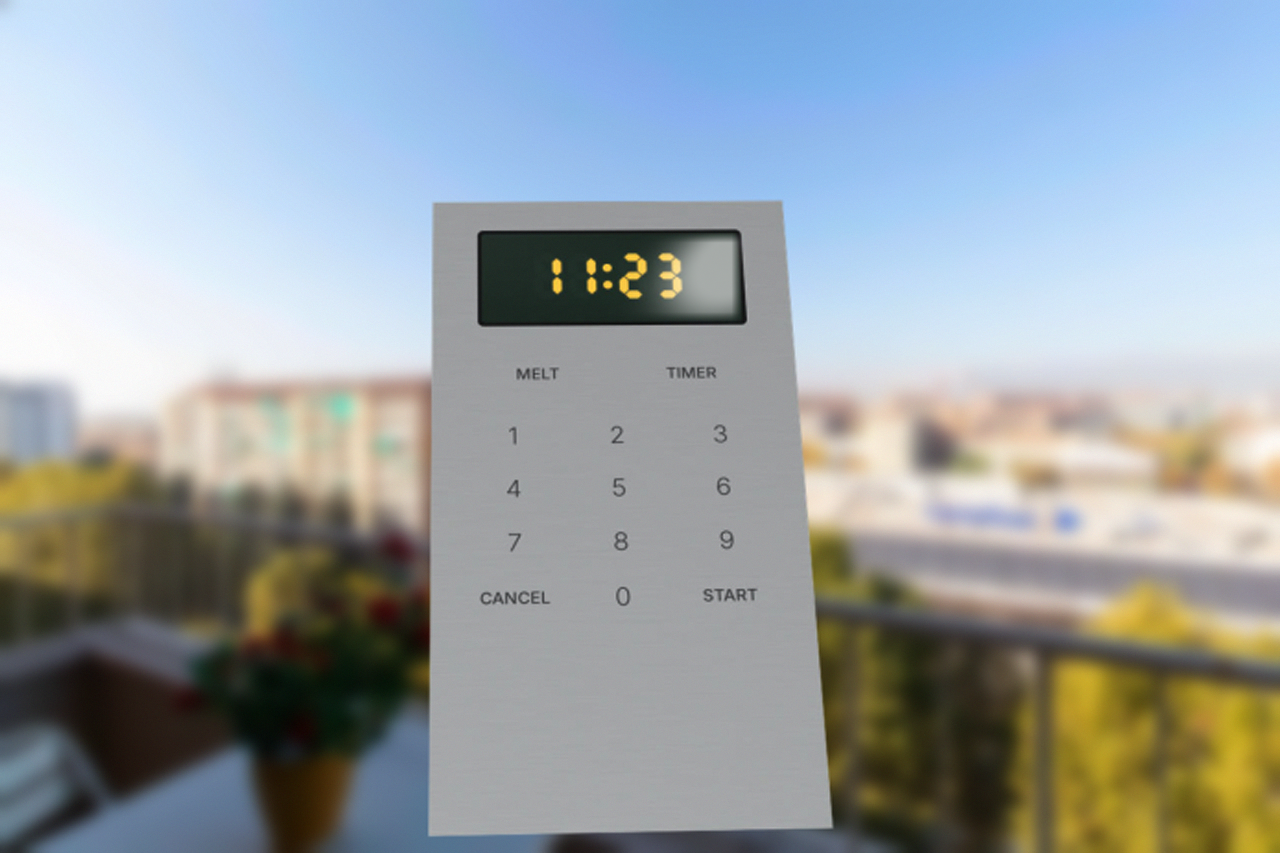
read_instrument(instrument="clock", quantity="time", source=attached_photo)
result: 11:23
